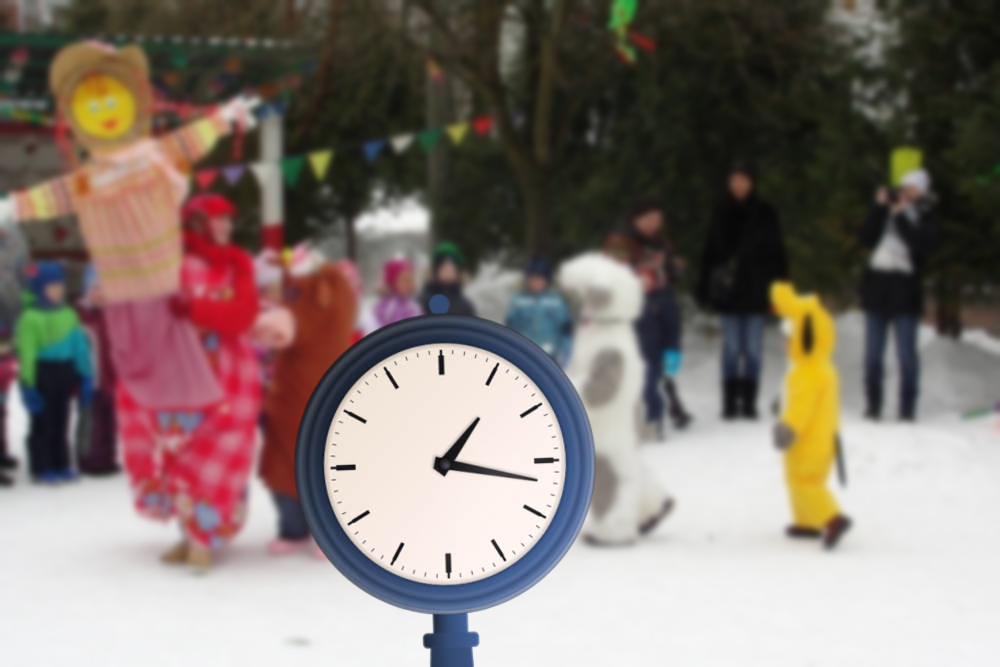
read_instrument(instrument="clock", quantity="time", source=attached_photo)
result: 1:17
